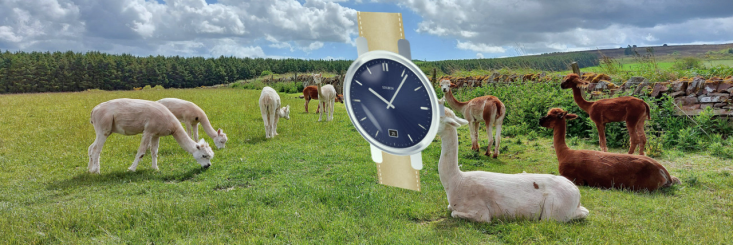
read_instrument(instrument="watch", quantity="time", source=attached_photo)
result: 10:06
